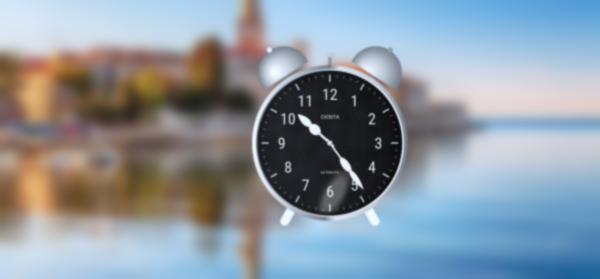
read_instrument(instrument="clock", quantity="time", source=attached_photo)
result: 10:24
